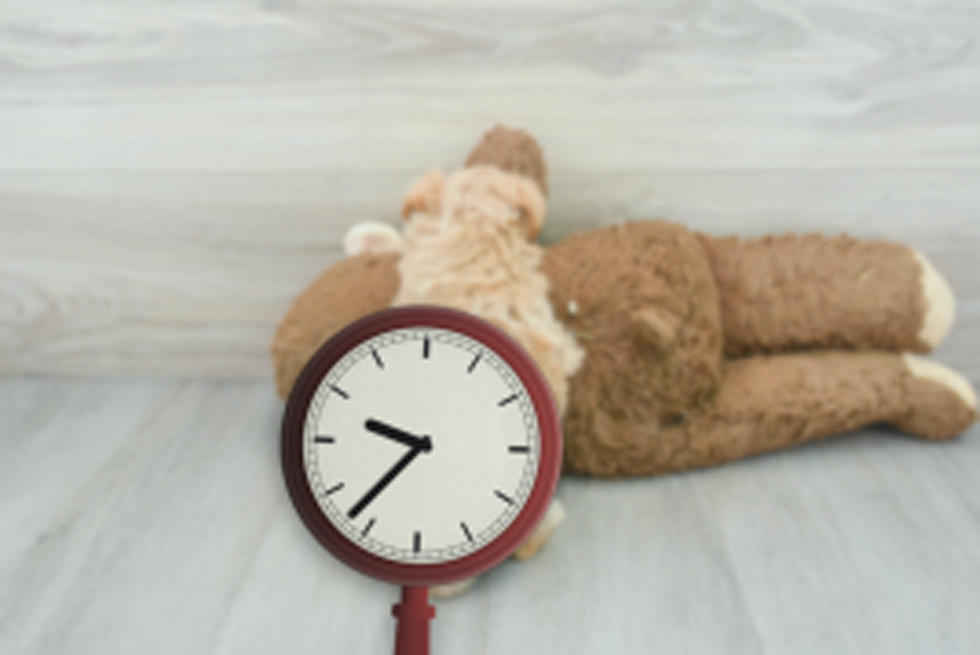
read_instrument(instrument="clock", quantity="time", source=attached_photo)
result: 9:37
